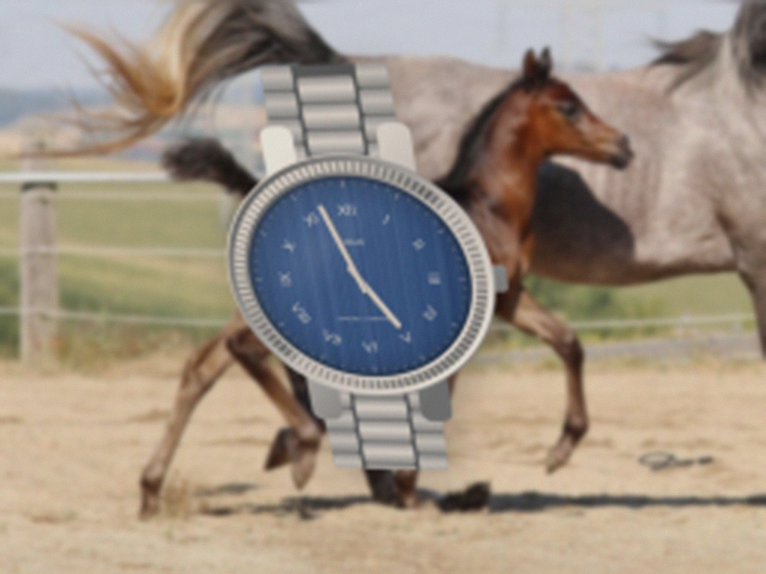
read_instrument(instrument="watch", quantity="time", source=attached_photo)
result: 4:57
